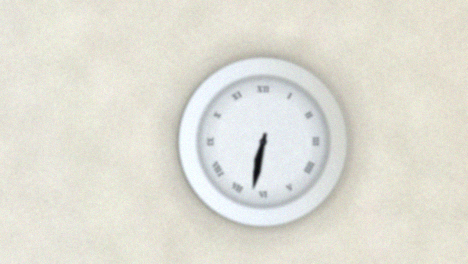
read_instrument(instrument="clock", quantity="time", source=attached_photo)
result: 6:32
